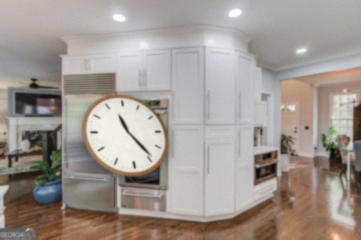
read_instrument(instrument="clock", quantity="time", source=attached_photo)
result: 11:24
